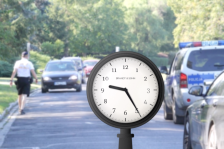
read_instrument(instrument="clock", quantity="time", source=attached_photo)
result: 9:25
